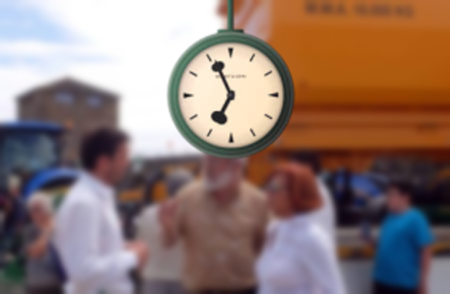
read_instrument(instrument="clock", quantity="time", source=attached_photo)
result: 6:56
